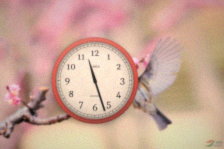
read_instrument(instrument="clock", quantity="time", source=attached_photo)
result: 11:27
